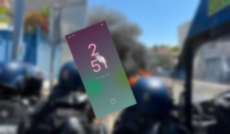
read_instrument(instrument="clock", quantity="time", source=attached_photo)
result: 2:51
